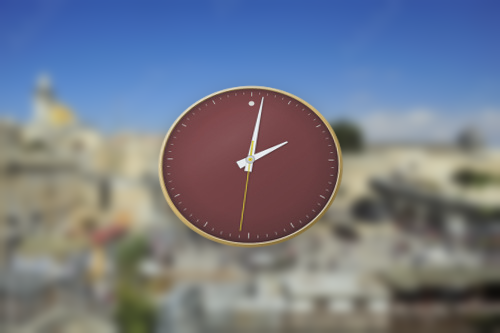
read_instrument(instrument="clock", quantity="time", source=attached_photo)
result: 2:01:31
